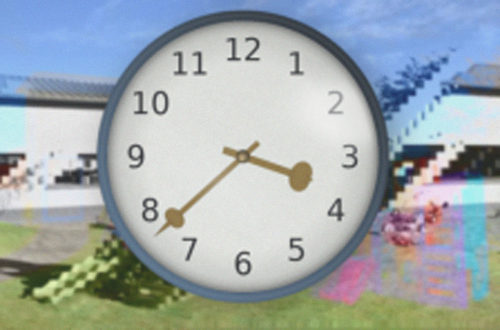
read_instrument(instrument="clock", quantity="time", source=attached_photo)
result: 3:38
